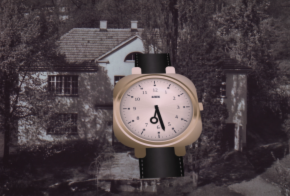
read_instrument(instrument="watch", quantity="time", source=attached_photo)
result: 6:28
